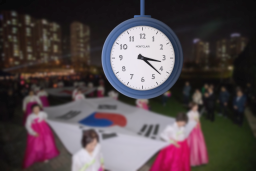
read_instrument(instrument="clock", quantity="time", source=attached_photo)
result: 3:22
